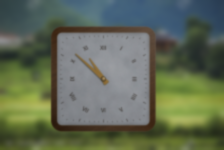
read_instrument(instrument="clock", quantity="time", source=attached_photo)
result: 10:52
